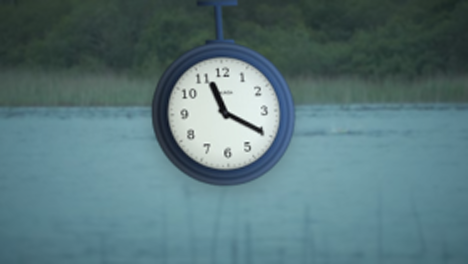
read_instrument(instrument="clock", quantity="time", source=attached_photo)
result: 11:20
